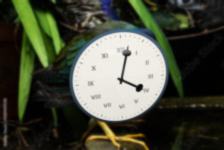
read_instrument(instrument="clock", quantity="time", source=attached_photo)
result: 4:02
